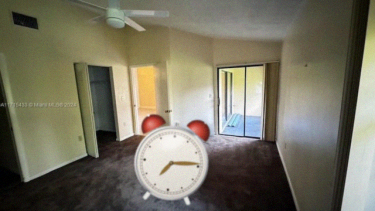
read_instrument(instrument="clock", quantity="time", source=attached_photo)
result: 7:14
